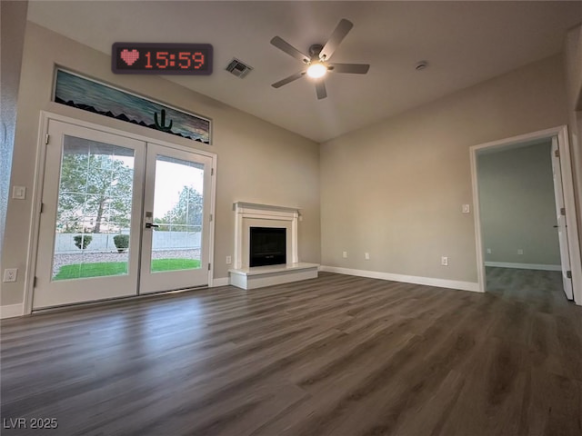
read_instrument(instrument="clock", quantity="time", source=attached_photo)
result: 15:59
